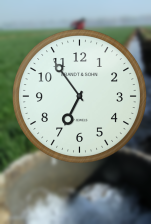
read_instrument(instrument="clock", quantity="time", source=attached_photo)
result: 6:54
